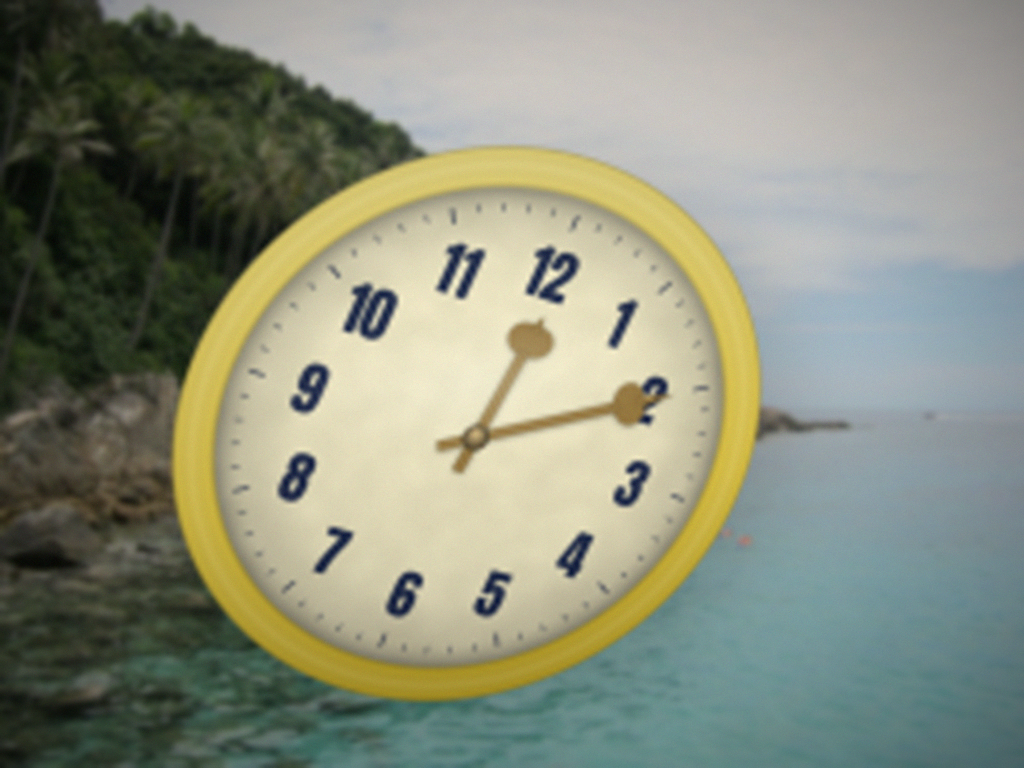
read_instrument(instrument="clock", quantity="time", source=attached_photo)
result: 12:10
